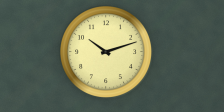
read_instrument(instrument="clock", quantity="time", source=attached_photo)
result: 10:12
